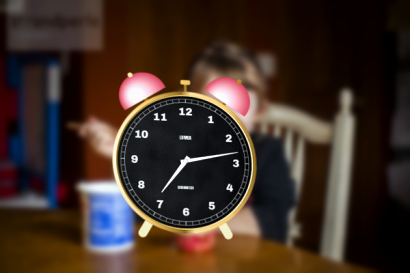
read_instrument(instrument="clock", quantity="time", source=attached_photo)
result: 7:13
